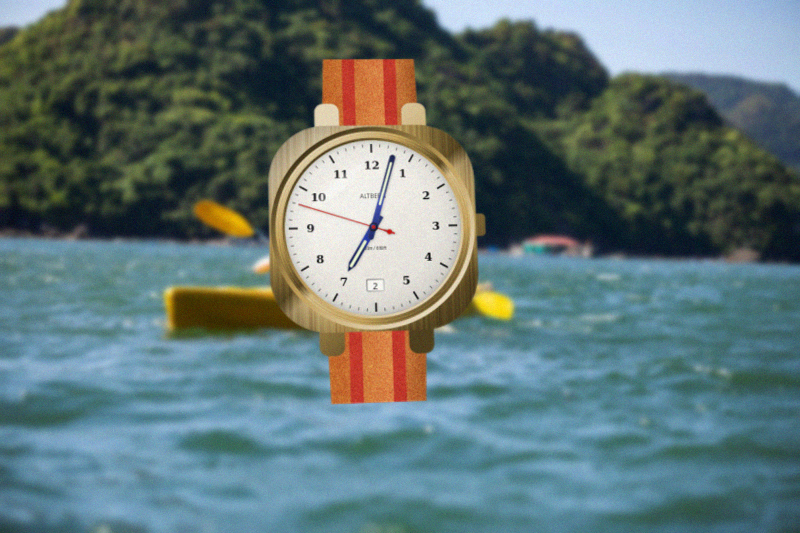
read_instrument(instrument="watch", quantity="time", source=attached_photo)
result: 7:02:48
